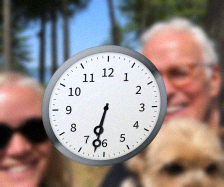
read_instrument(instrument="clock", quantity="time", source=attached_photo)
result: 6:32
